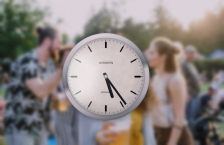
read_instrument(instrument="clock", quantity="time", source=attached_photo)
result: 5:24
